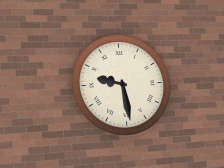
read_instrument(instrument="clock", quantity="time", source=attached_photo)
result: 9:29
